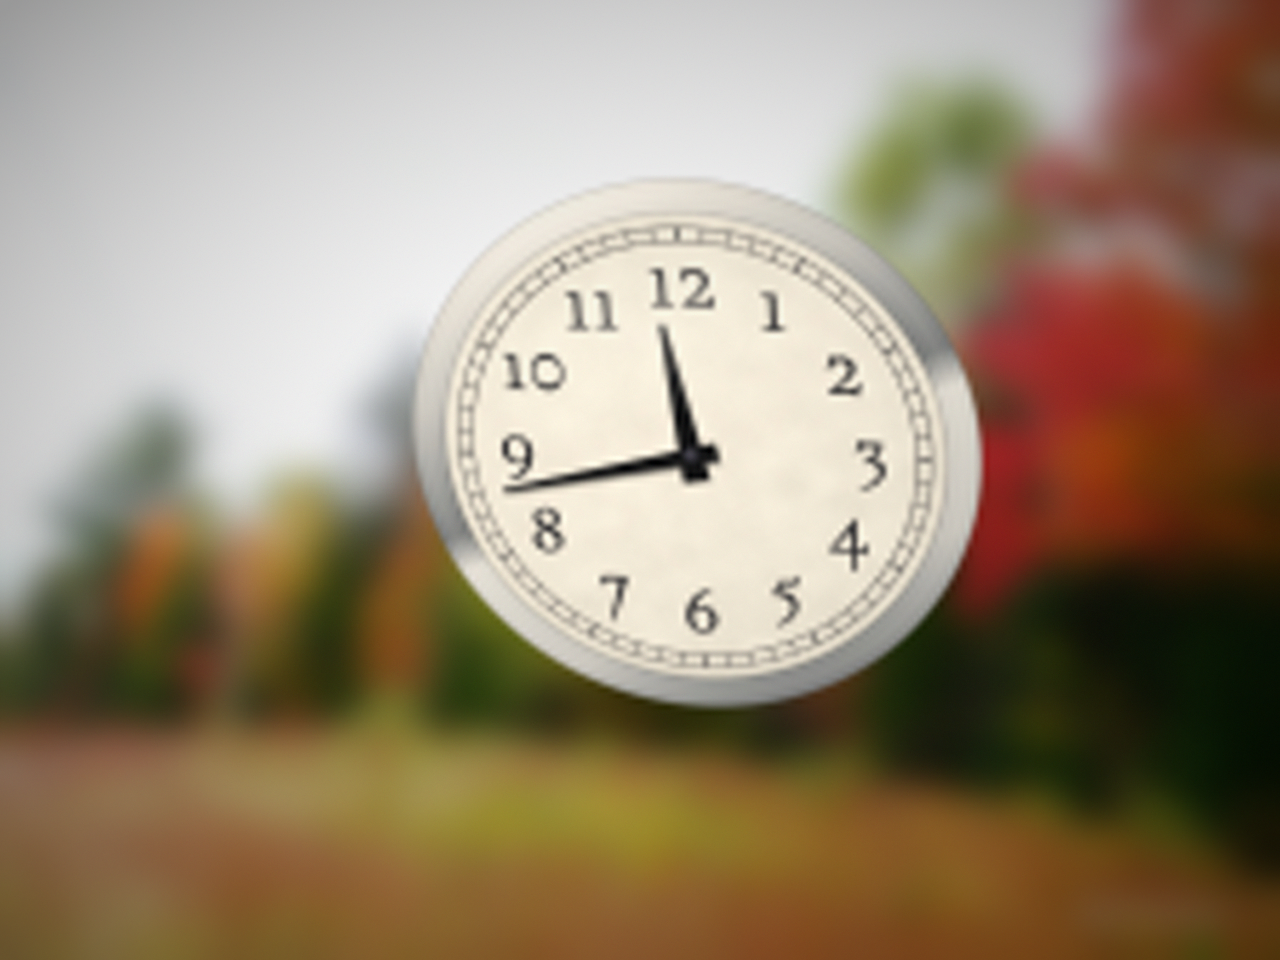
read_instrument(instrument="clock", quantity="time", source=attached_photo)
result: 11:43
